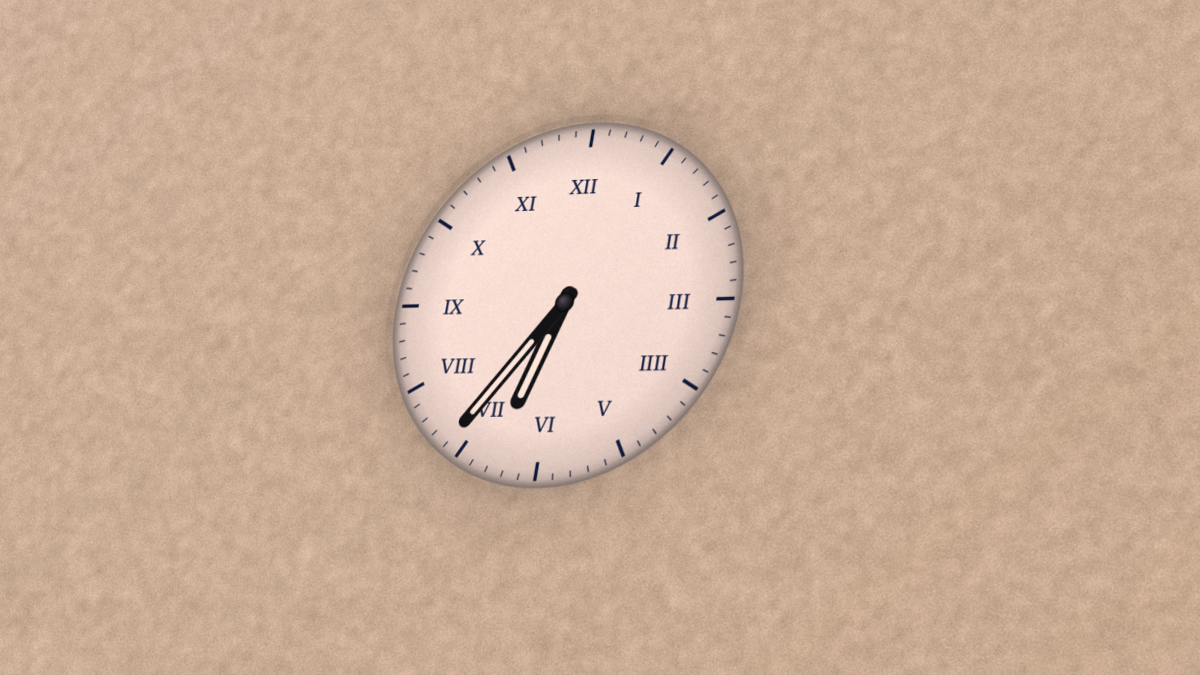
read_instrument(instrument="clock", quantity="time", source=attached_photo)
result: 6:36
